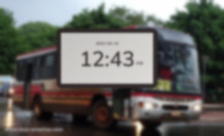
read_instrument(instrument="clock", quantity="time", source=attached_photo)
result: 12:43
